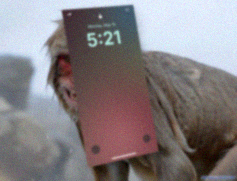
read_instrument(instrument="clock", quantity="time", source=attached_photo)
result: 5:21
